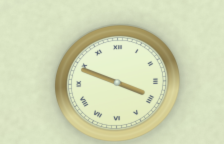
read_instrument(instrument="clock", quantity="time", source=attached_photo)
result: 3:49
